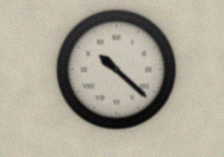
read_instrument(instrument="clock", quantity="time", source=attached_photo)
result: 10:22
